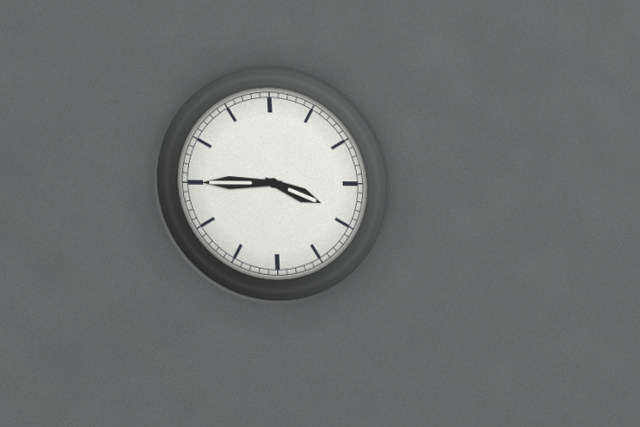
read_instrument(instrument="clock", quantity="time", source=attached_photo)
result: 3:45
